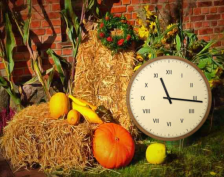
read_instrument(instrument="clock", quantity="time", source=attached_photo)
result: 11:16
